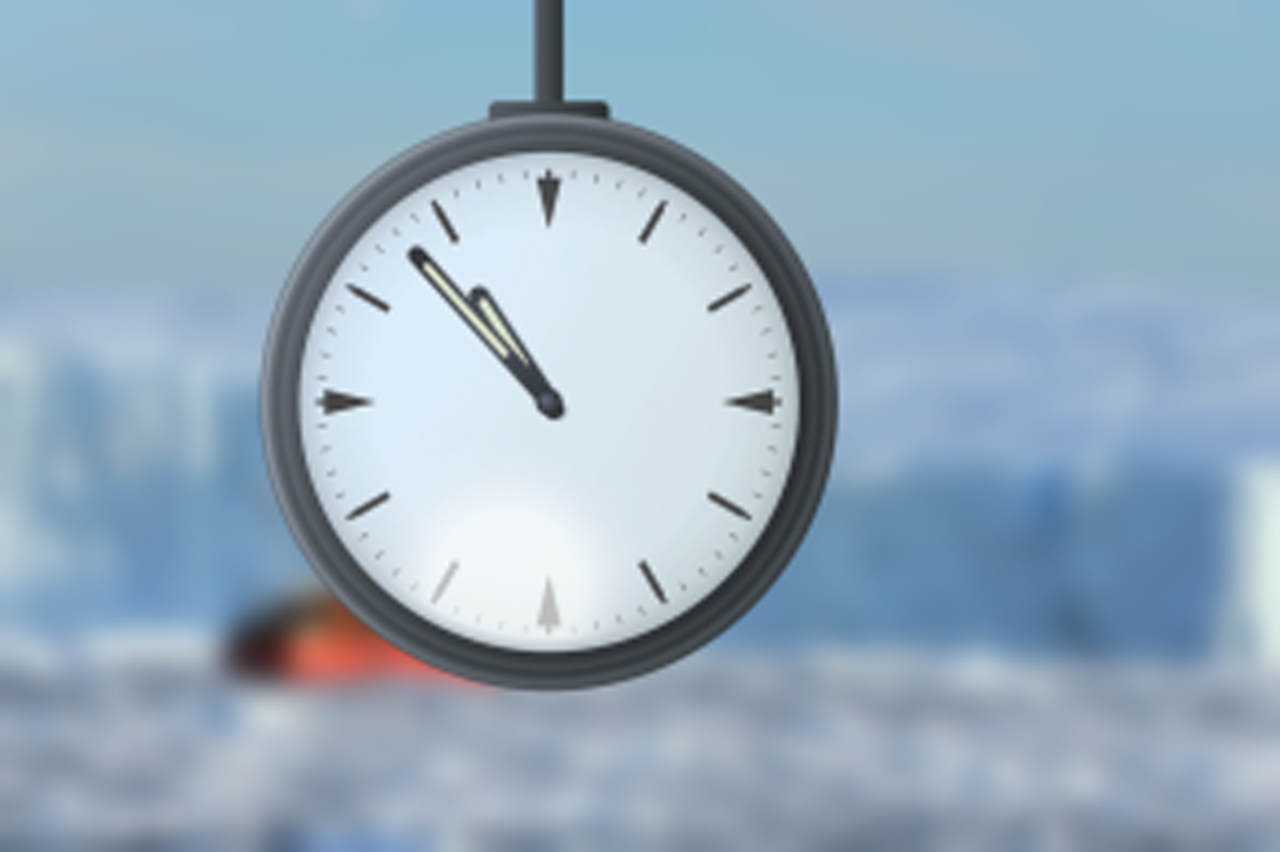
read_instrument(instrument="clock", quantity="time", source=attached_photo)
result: 10:53
